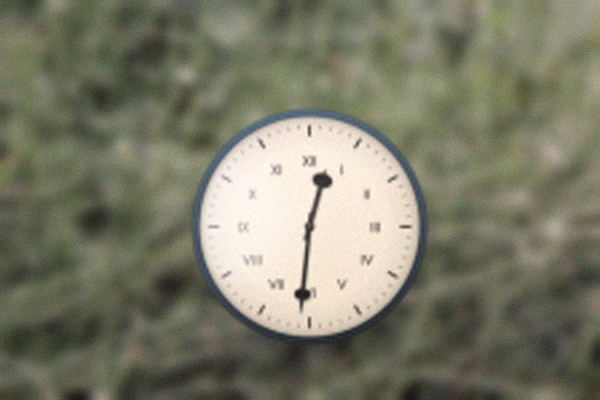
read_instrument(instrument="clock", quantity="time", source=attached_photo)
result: 12:31
